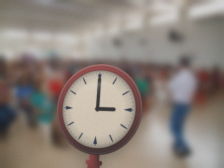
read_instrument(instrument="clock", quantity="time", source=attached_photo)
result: 3:00
